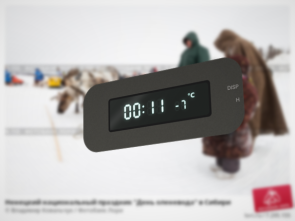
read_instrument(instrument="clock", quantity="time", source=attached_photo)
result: 0:11
